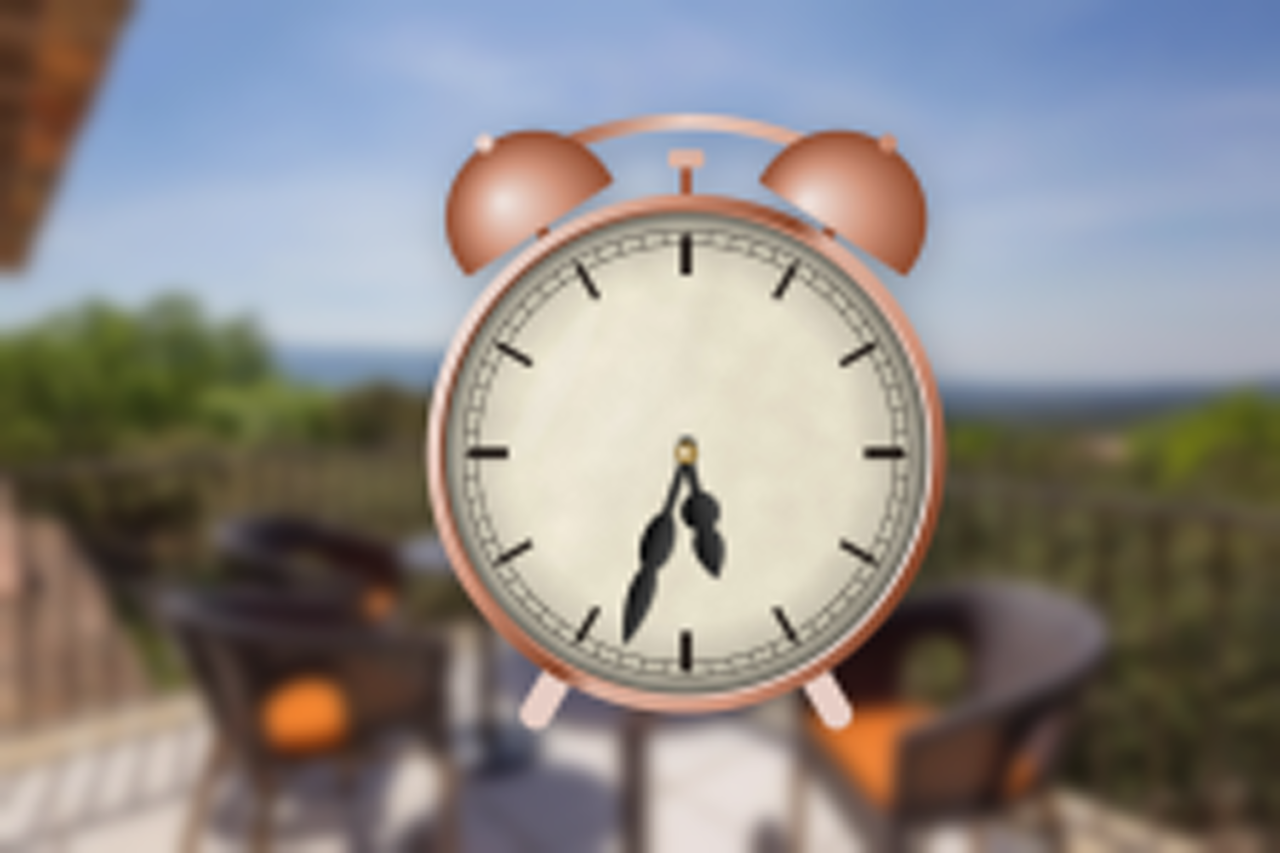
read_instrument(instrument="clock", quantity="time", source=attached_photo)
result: 5:33
